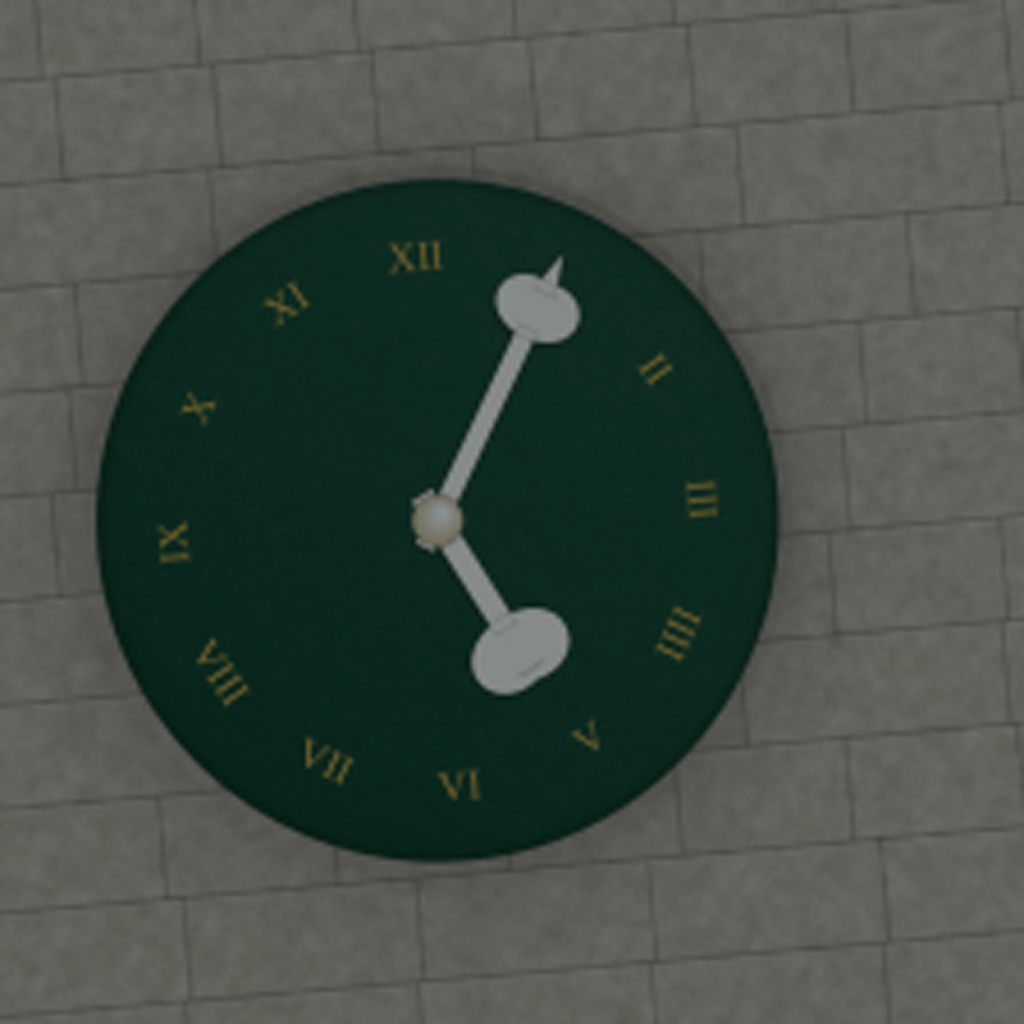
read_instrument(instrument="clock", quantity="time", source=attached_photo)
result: 5:05
